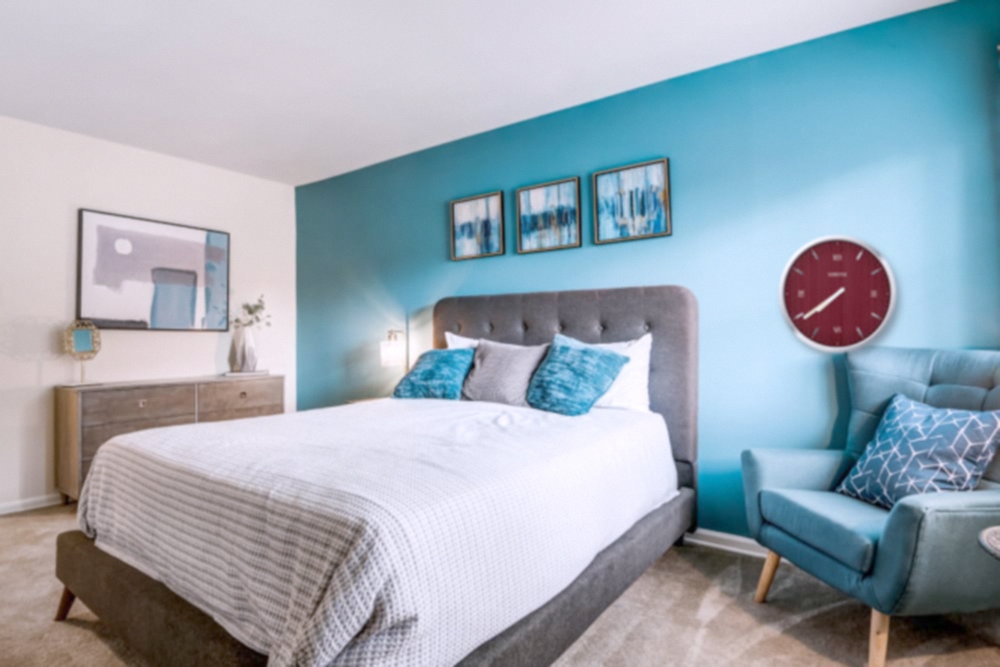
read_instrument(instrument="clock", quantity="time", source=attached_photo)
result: 7:39
